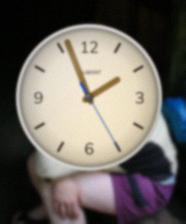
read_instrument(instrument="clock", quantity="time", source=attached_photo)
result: 1:56:25
